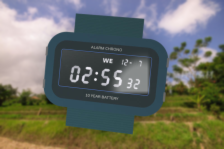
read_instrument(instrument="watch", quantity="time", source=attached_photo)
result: 2:55:32
